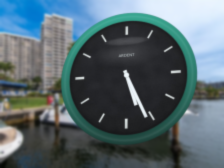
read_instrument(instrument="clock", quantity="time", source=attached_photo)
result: 5:26
